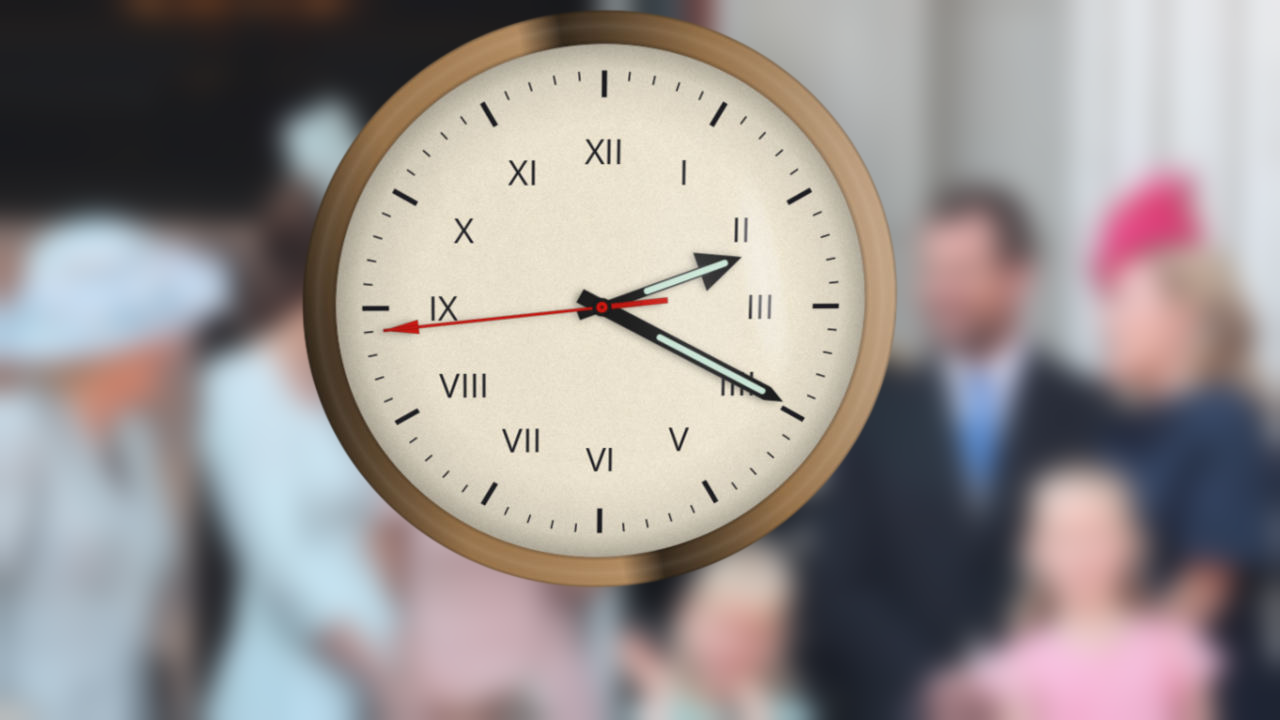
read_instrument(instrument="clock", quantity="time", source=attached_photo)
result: 2:19:44
